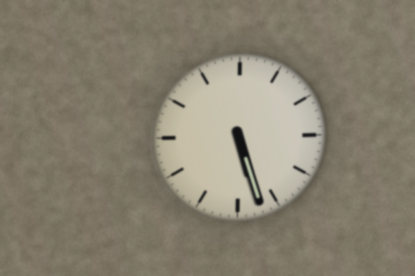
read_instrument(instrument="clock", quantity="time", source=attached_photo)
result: 5:27
